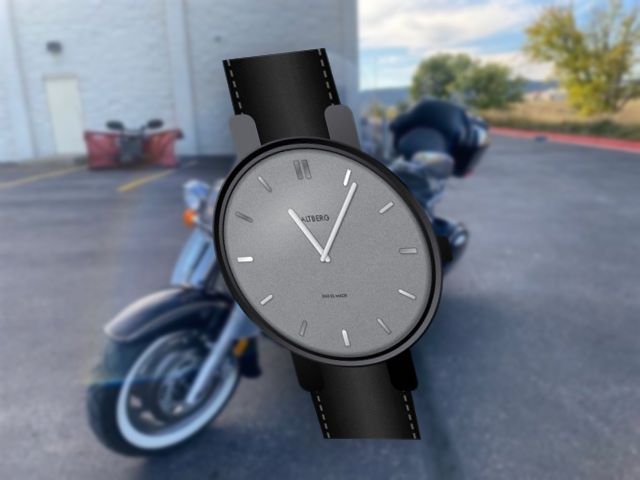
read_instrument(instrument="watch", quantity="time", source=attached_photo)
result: 11:06
